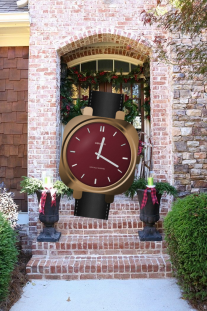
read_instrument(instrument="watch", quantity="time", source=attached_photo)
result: 12:19
